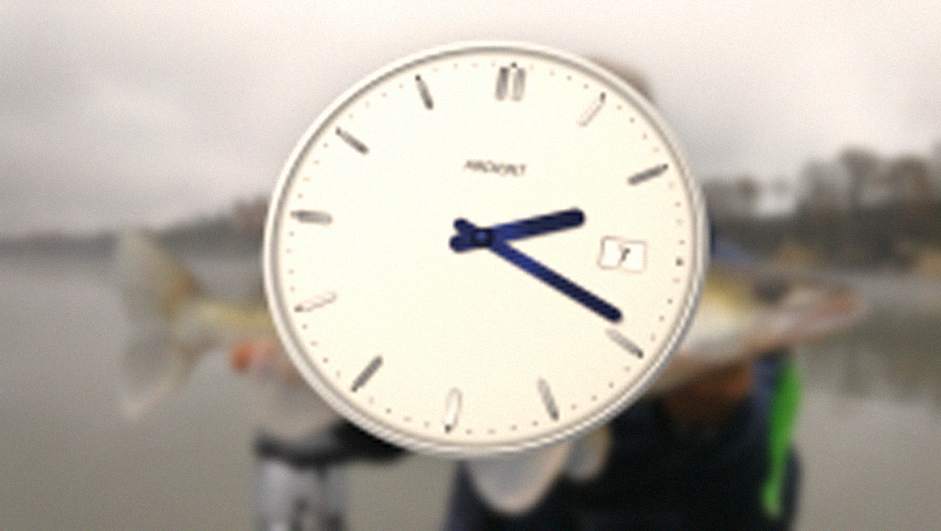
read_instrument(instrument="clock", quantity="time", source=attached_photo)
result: 2:19
